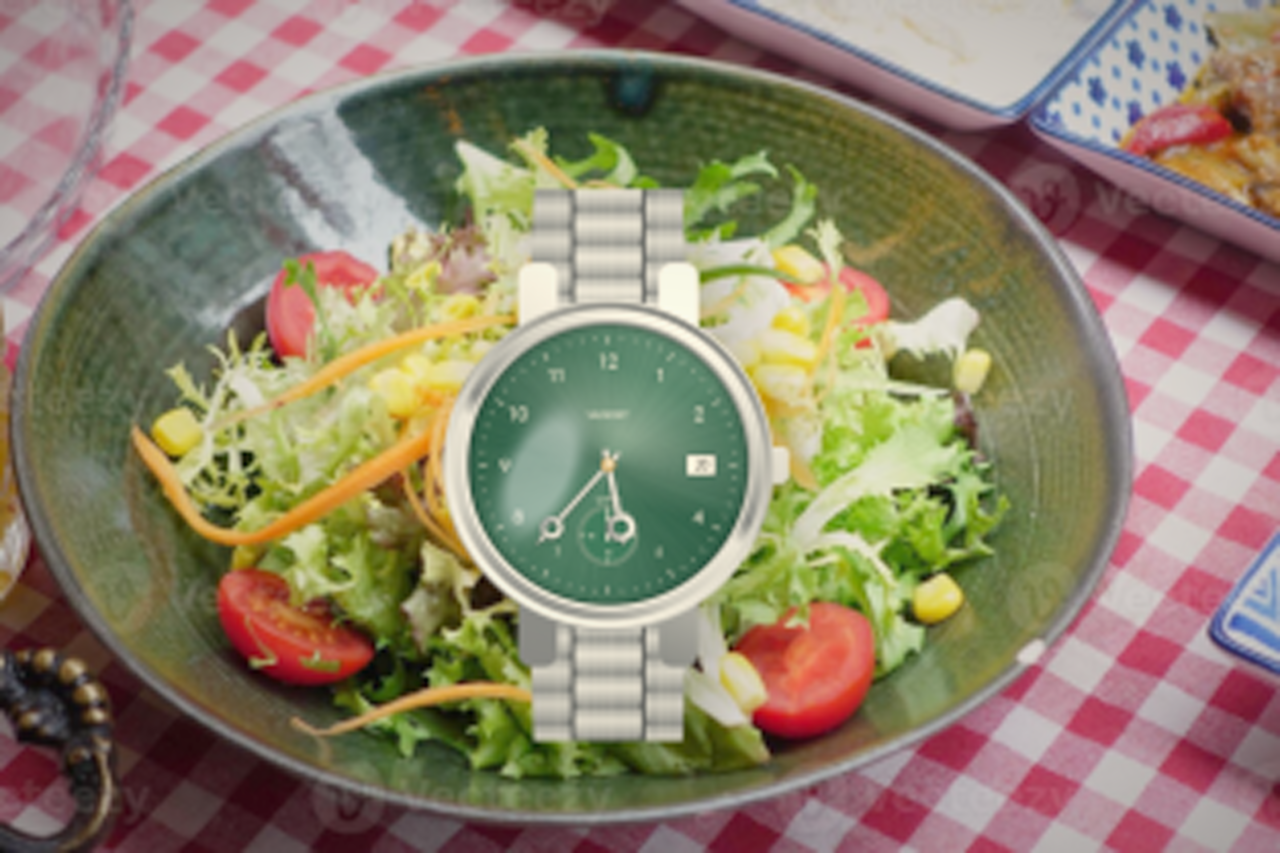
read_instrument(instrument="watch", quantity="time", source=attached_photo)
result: 5:37
